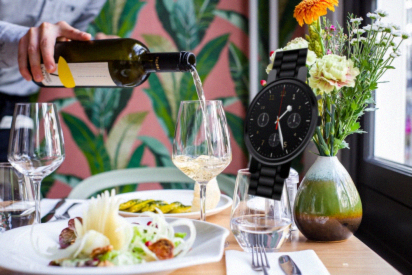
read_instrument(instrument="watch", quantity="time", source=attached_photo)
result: 1:26
